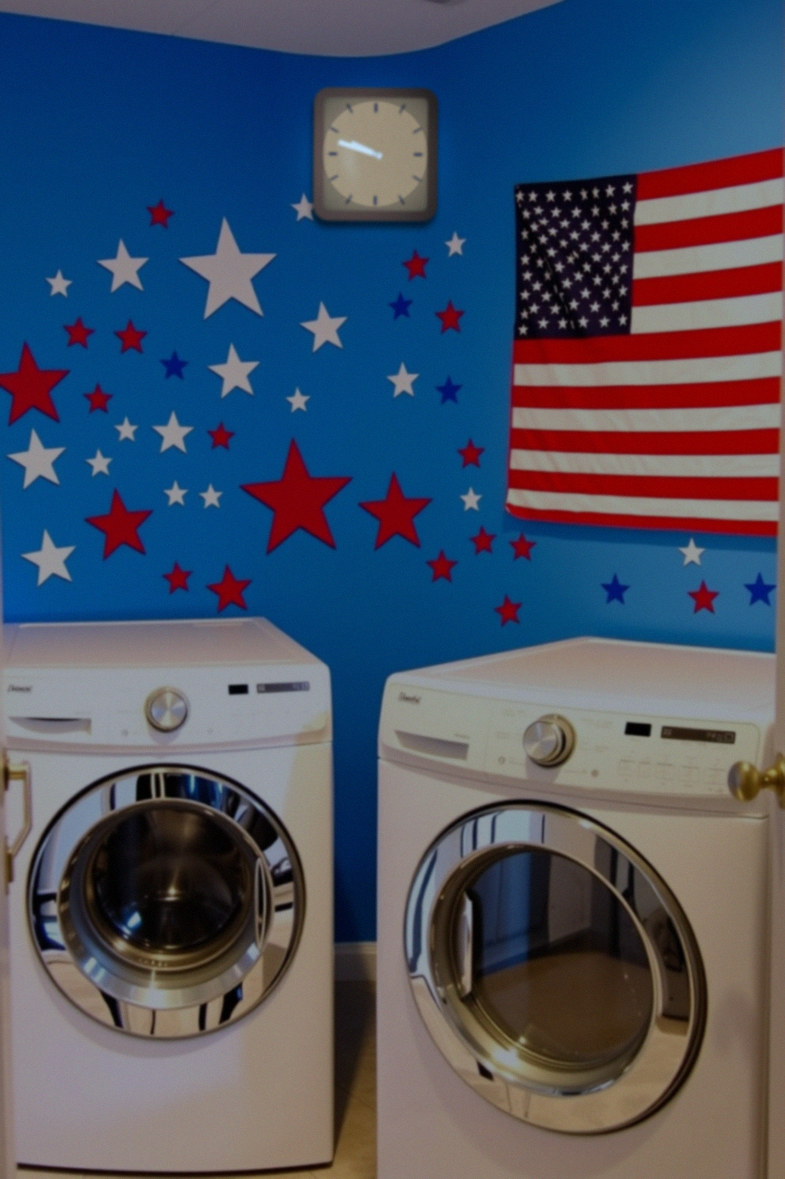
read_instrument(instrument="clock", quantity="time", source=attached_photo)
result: 9:48
